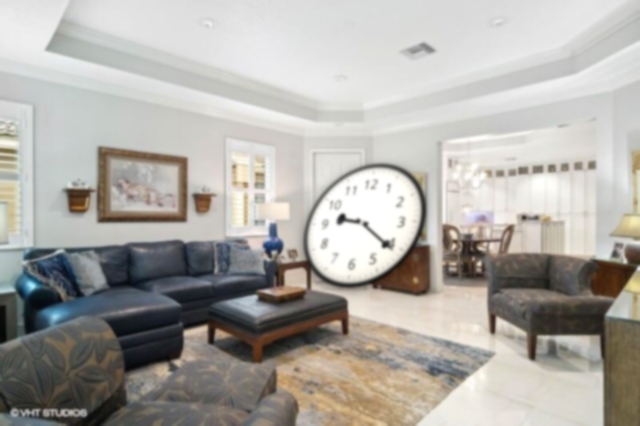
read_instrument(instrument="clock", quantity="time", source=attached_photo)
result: 9:21
